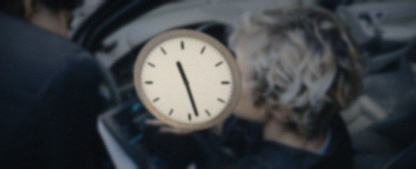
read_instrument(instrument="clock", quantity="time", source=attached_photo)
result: 11:28
